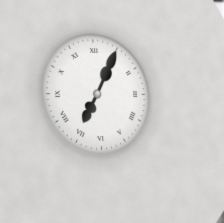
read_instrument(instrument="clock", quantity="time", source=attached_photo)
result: 7:05
